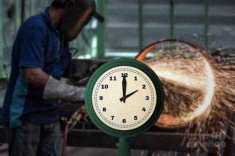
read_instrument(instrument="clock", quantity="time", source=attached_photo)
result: 2:00
